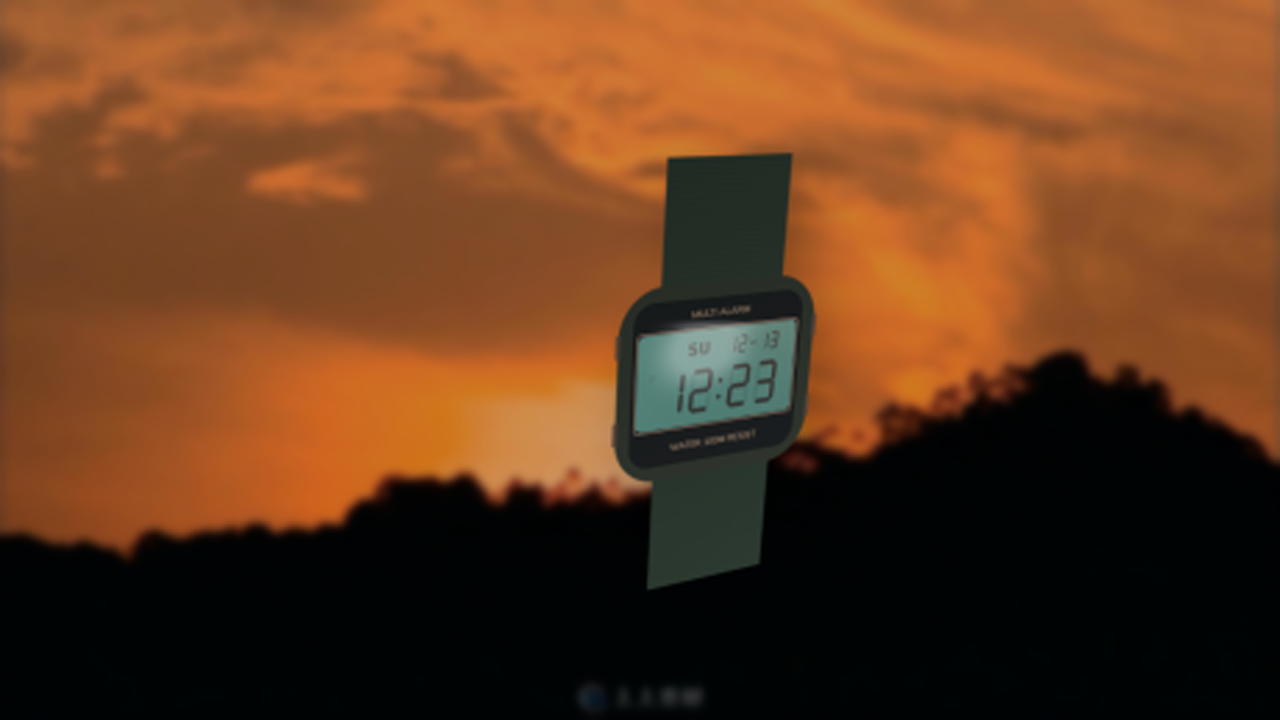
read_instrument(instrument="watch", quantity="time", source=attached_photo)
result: 12:23
